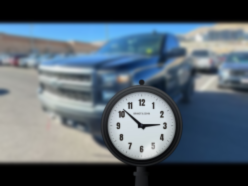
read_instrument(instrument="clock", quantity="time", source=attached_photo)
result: 2:52
